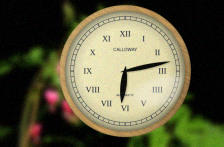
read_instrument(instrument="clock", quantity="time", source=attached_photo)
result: 6:13
